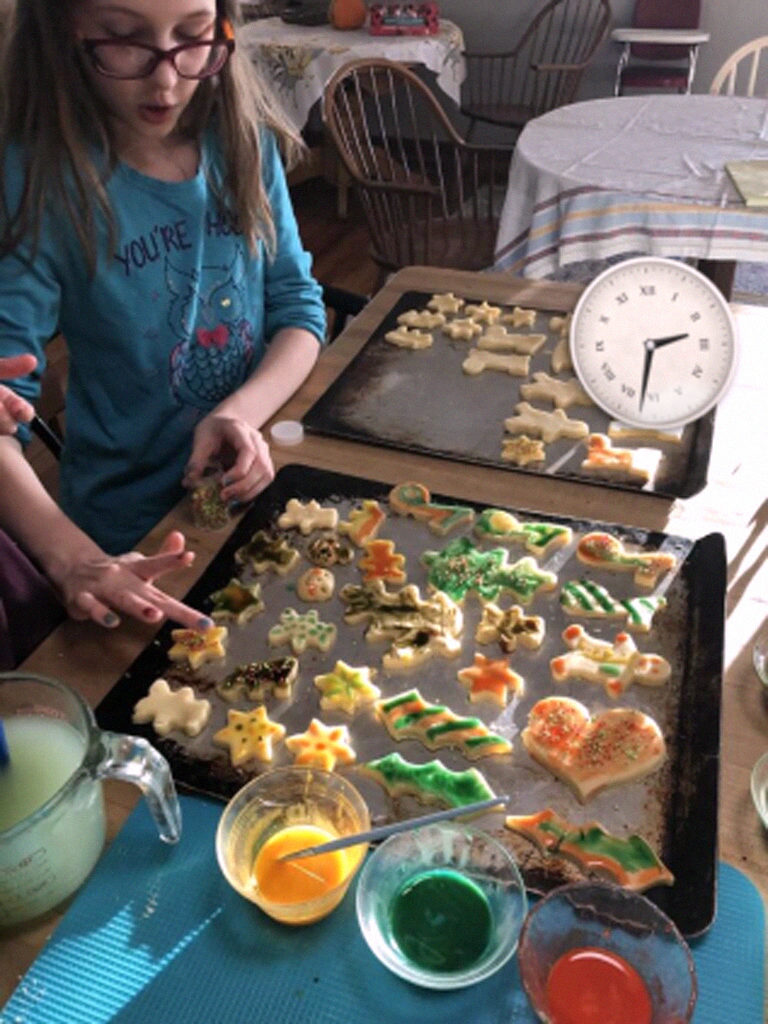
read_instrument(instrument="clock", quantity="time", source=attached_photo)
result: 2:32
